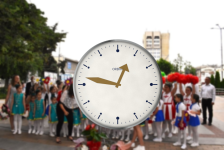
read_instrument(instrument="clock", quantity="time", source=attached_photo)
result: 12:47
